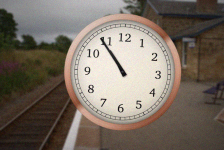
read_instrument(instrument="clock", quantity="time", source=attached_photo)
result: 10:54
